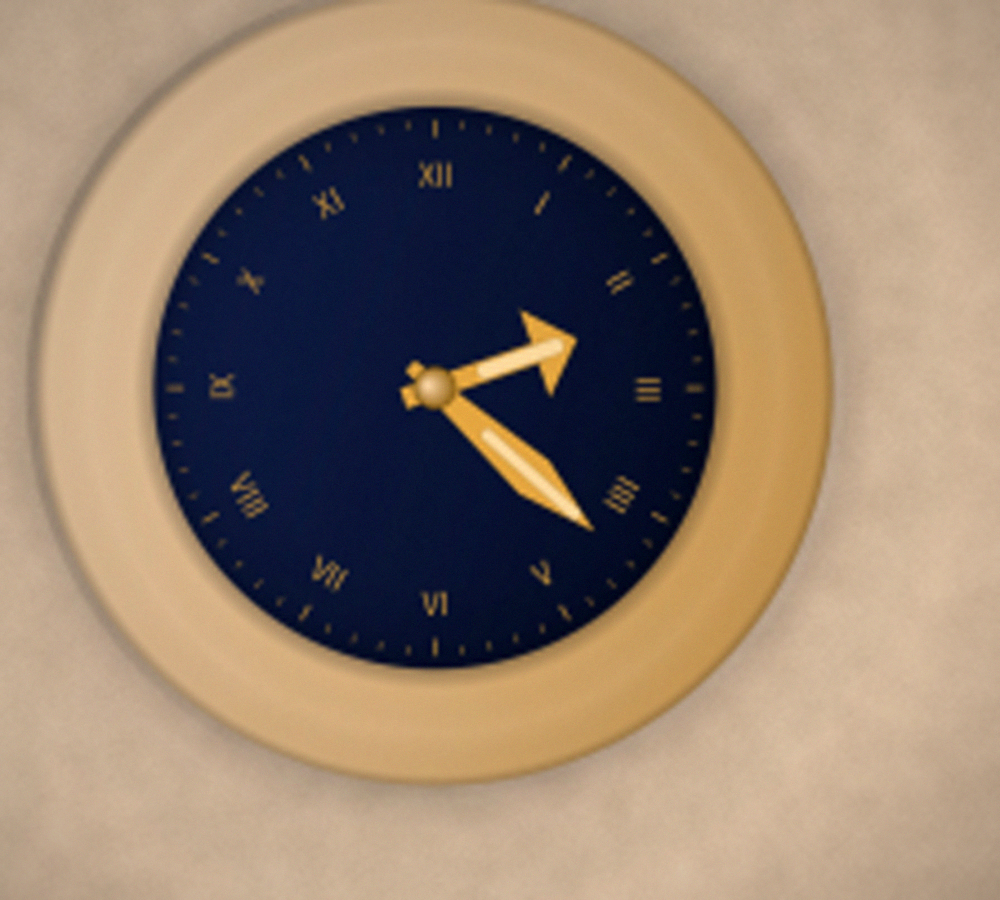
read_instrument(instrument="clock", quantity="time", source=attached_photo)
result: 2:22
